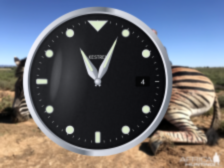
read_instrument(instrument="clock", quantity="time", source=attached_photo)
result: 11:04
